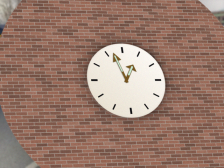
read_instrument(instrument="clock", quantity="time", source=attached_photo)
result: 12:57
